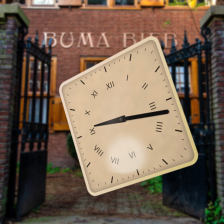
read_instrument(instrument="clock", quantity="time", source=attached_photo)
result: 9:17
